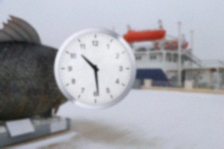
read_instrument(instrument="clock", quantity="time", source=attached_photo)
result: 10:29
